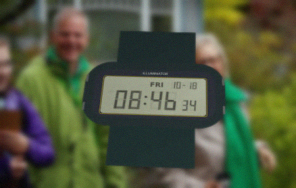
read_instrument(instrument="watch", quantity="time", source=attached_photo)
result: 8:46:34
